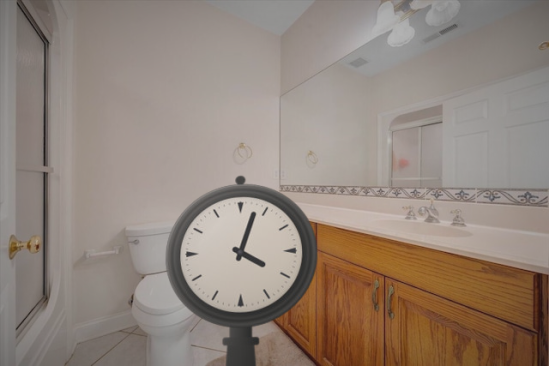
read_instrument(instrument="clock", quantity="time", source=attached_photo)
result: 4:03
